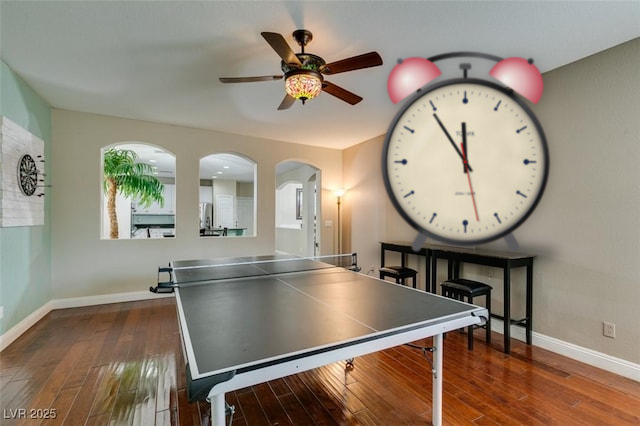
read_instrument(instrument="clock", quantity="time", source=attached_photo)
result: 11:54:28
